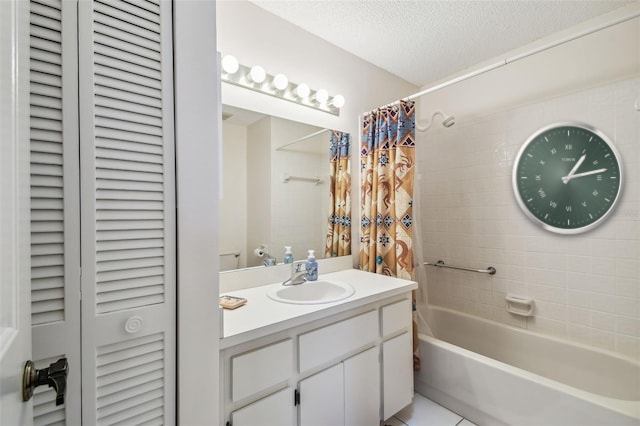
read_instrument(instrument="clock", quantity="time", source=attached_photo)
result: 1:13
